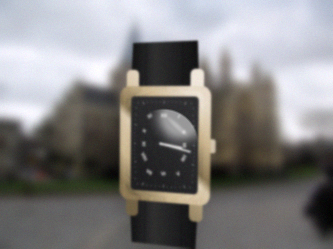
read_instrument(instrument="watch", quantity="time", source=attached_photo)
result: 3:17
